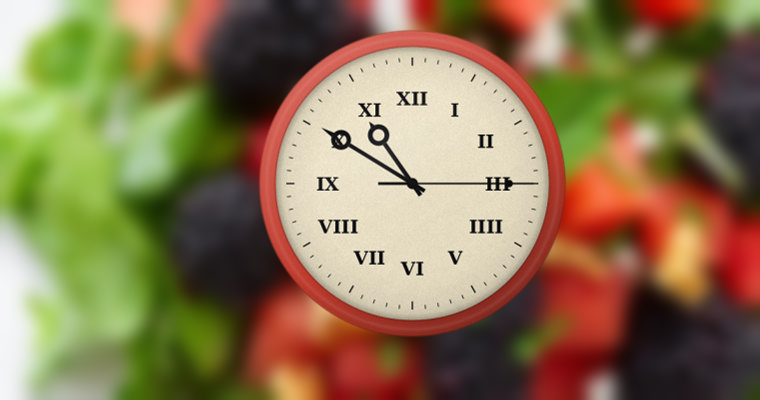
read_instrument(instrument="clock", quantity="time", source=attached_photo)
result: 10:50:15
